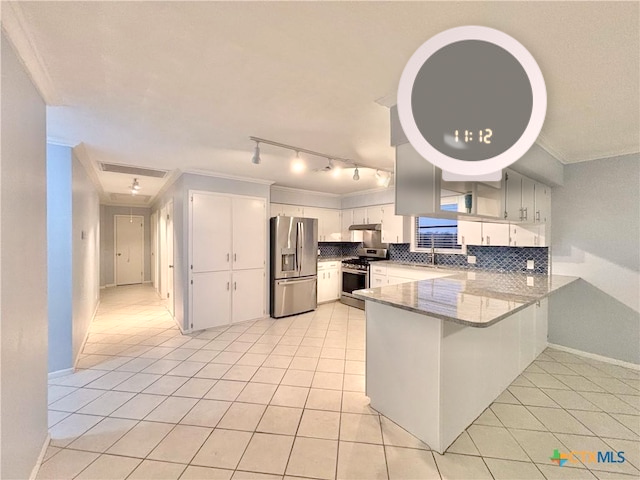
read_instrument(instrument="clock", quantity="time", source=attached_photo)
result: 11:12
